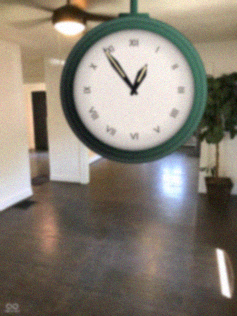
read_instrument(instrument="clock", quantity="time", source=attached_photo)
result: 12:54
